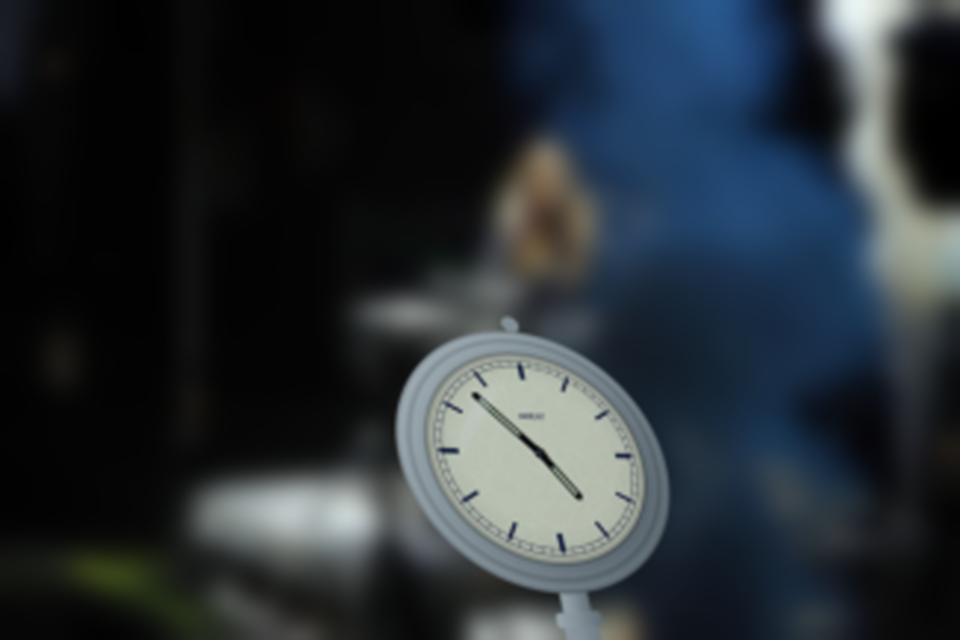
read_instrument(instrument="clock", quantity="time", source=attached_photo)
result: 4:53
